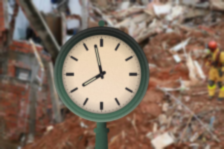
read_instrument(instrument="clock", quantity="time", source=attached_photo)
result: 7:58
